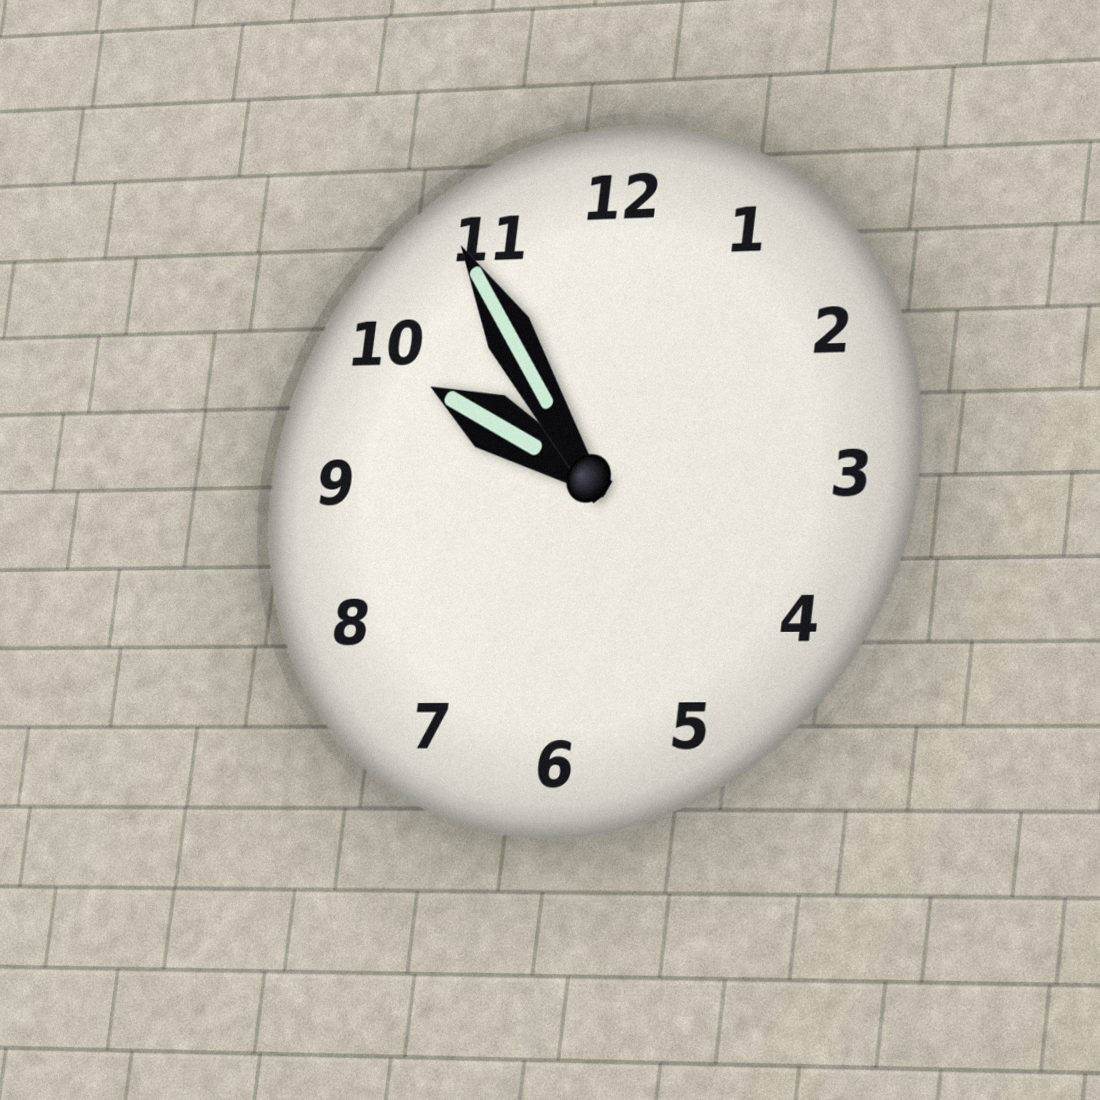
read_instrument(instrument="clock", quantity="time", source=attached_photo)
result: 9:54
